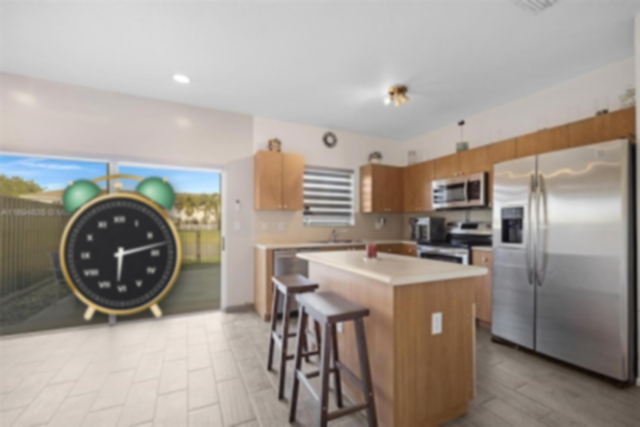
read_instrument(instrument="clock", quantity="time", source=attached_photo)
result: 6:13
